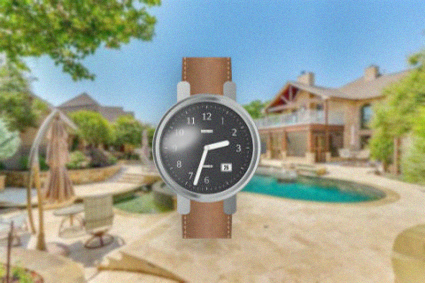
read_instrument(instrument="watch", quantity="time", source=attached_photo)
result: 2:33
